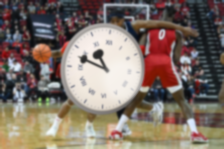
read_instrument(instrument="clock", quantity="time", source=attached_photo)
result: 10:48
